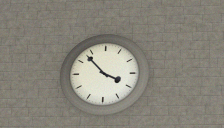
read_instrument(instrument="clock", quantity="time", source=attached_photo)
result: 3:53
